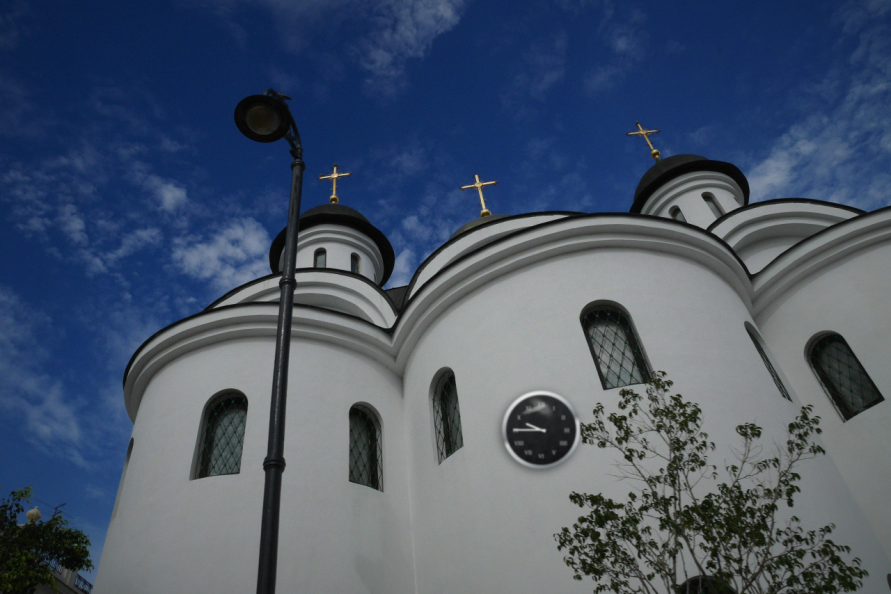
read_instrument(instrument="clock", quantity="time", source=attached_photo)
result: 9:45
